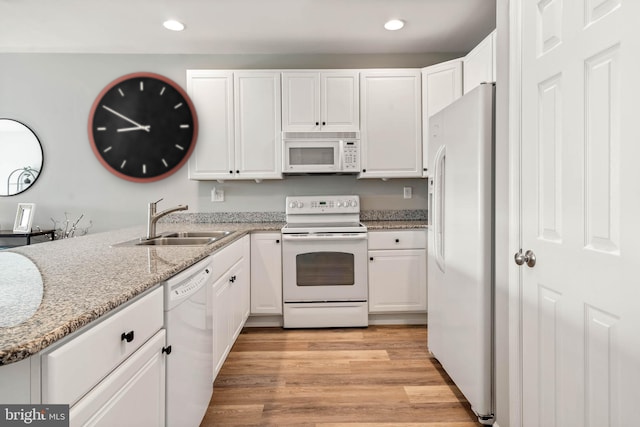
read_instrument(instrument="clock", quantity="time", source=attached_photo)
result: 8:50
